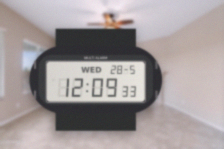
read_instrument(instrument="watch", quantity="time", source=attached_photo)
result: 12:09:33
